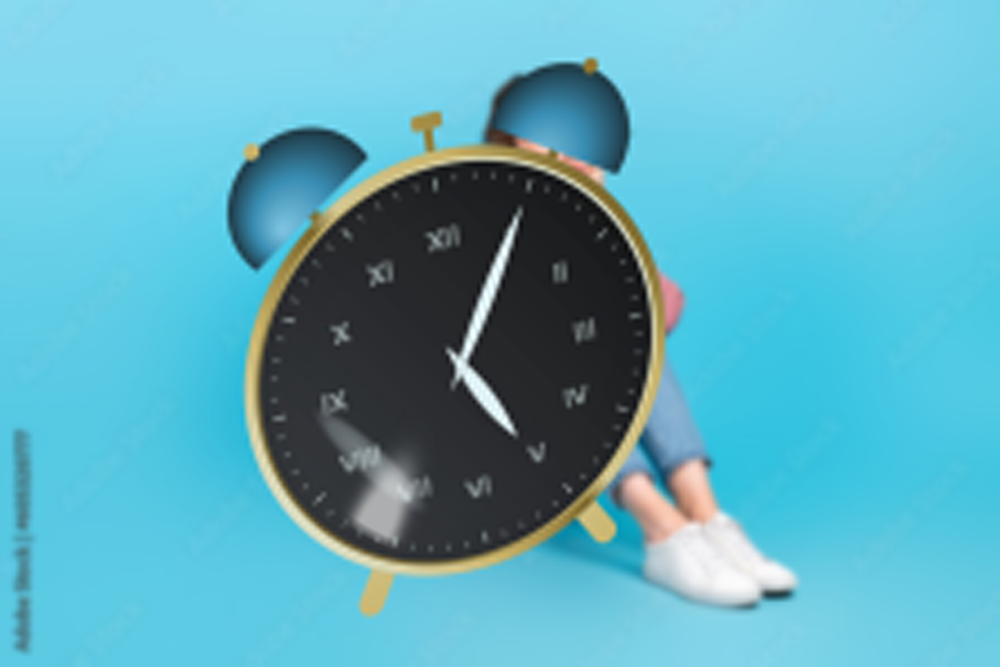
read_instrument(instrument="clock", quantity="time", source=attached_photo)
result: 5:05
